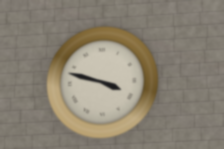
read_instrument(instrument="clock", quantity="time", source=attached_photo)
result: 3:48
